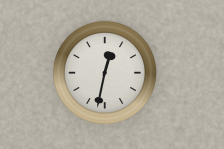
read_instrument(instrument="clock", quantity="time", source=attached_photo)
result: 12:32
